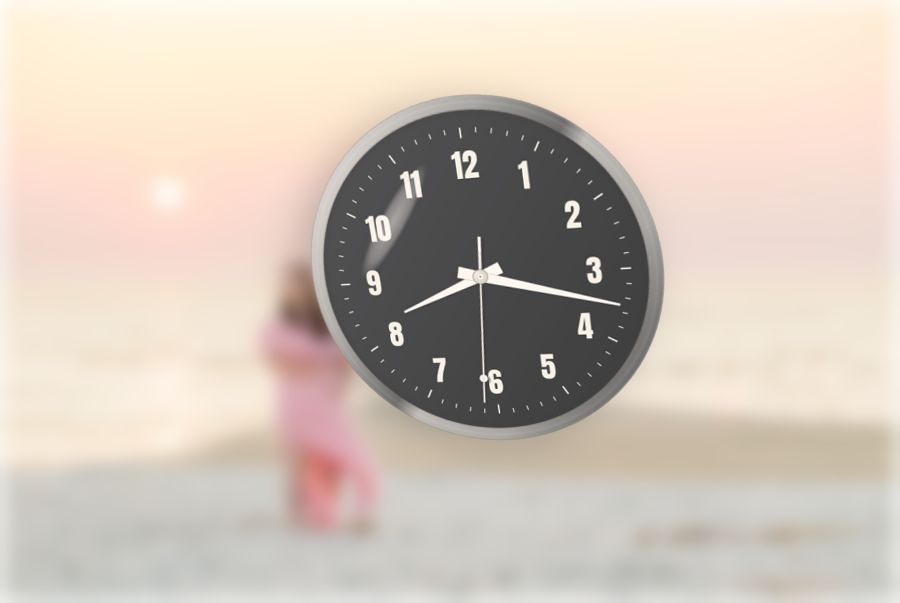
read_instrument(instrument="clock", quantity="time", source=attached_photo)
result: 8:17:31
